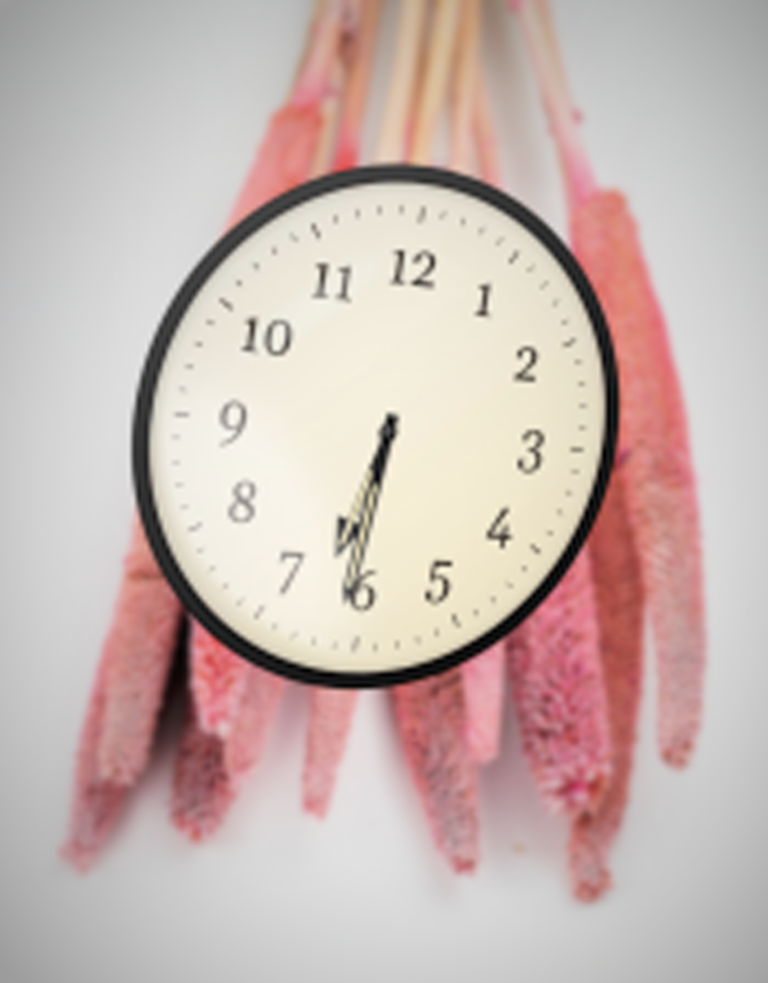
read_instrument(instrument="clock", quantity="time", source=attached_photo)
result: 6:31
